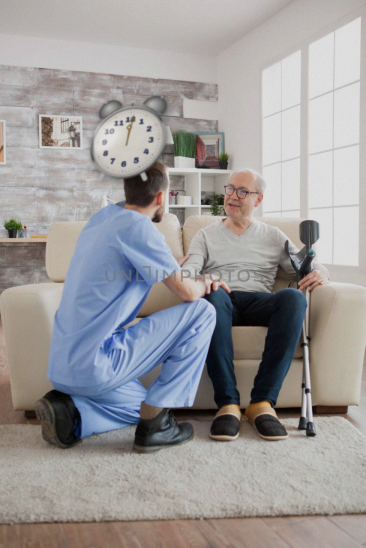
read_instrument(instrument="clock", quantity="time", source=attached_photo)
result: 12:01
